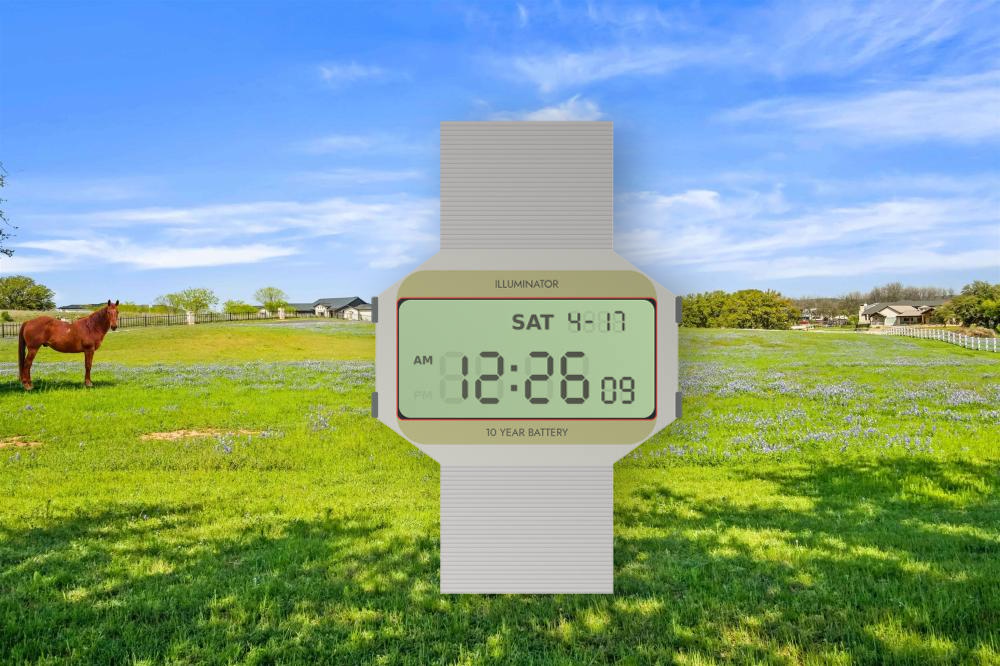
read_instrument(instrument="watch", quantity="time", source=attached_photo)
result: 12:26:09
